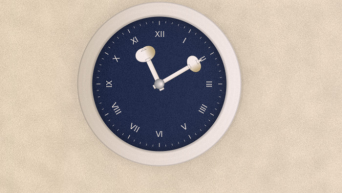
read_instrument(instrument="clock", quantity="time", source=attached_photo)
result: 11:10
